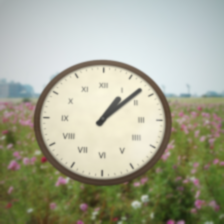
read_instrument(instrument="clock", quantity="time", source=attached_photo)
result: 1:08
